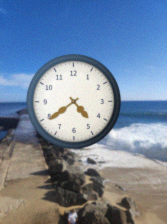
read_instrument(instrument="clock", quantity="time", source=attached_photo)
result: 4:39
